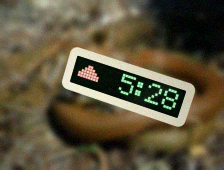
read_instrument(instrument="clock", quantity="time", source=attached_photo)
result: 5:28
